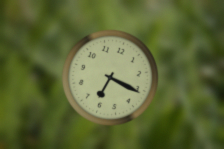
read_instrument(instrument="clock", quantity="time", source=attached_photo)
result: 6:16
